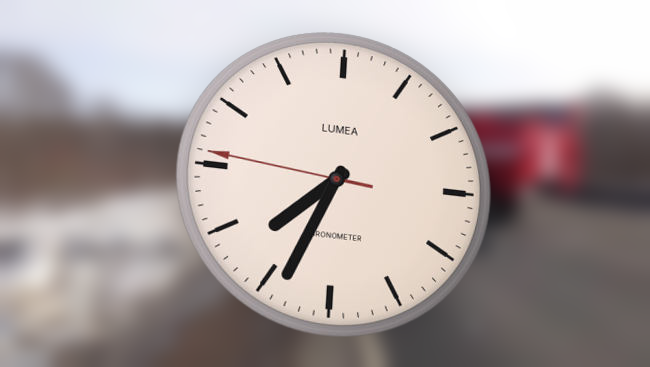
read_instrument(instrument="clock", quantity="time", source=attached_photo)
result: 7:33:46
